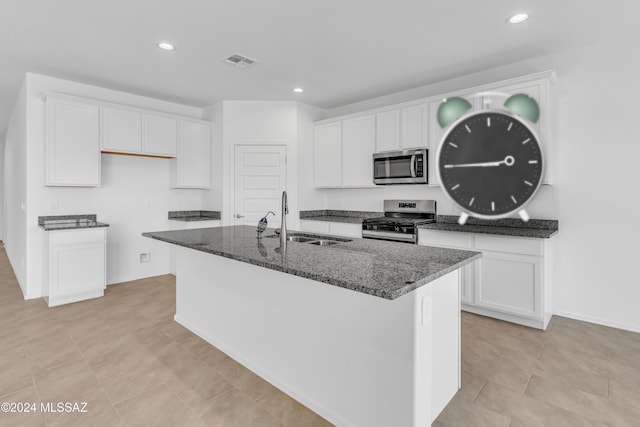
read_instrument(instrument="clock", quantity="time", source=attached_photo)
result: 2:45
